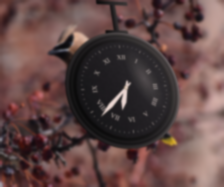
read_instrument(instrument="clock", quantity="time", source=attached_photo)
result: 6:38
